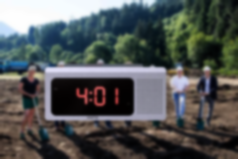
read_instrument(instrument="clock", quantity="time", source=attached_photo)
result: 4:01
